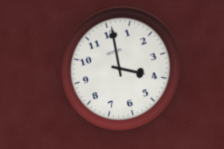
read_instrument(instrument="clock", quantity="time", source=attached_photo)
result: 4:01
